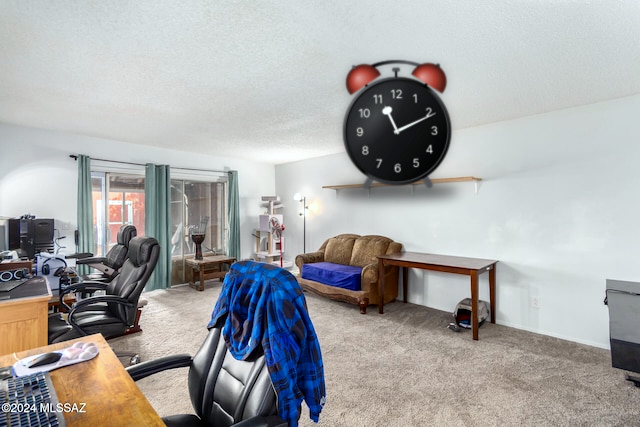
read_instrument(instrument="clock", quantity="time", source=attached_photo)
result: 11:11
